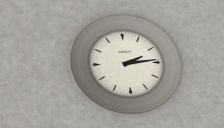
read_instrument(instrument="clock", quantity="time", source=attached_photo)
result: 2:14
